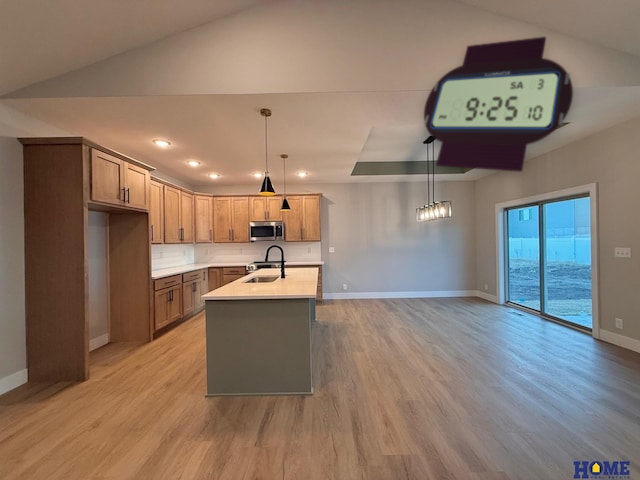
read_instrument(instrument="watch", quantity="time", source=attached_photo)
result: 9:25:10
